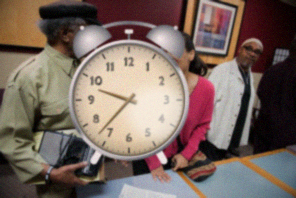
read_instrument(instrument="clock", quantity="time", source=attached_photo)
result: 9:37
